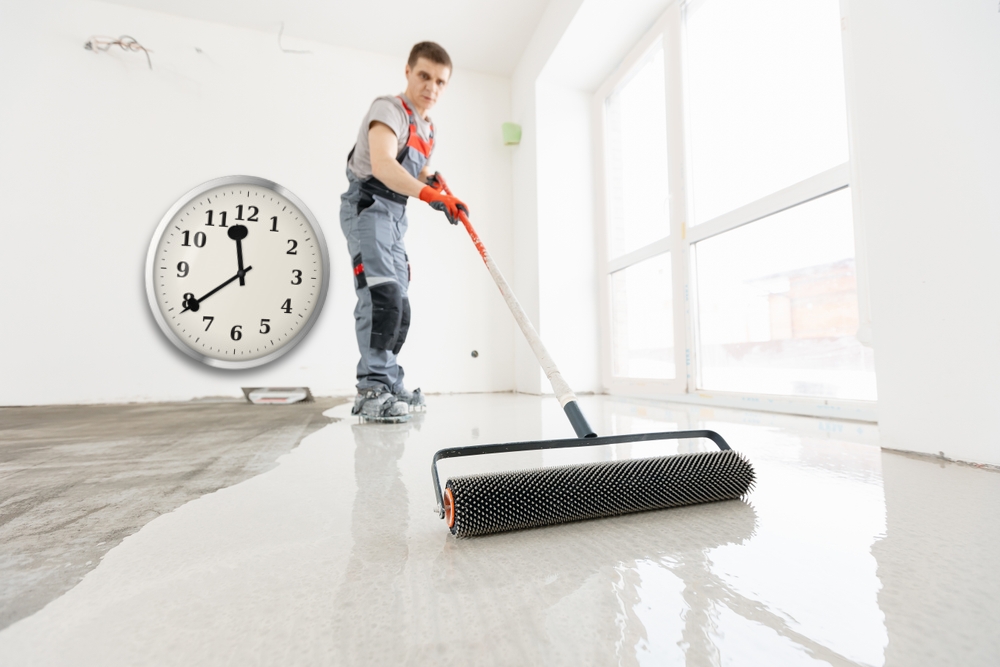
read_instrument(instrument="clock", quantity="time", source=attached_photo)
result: 11:39
